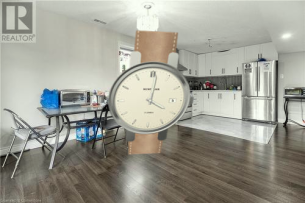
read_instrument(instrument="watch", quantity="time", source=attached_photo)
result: 4:01
